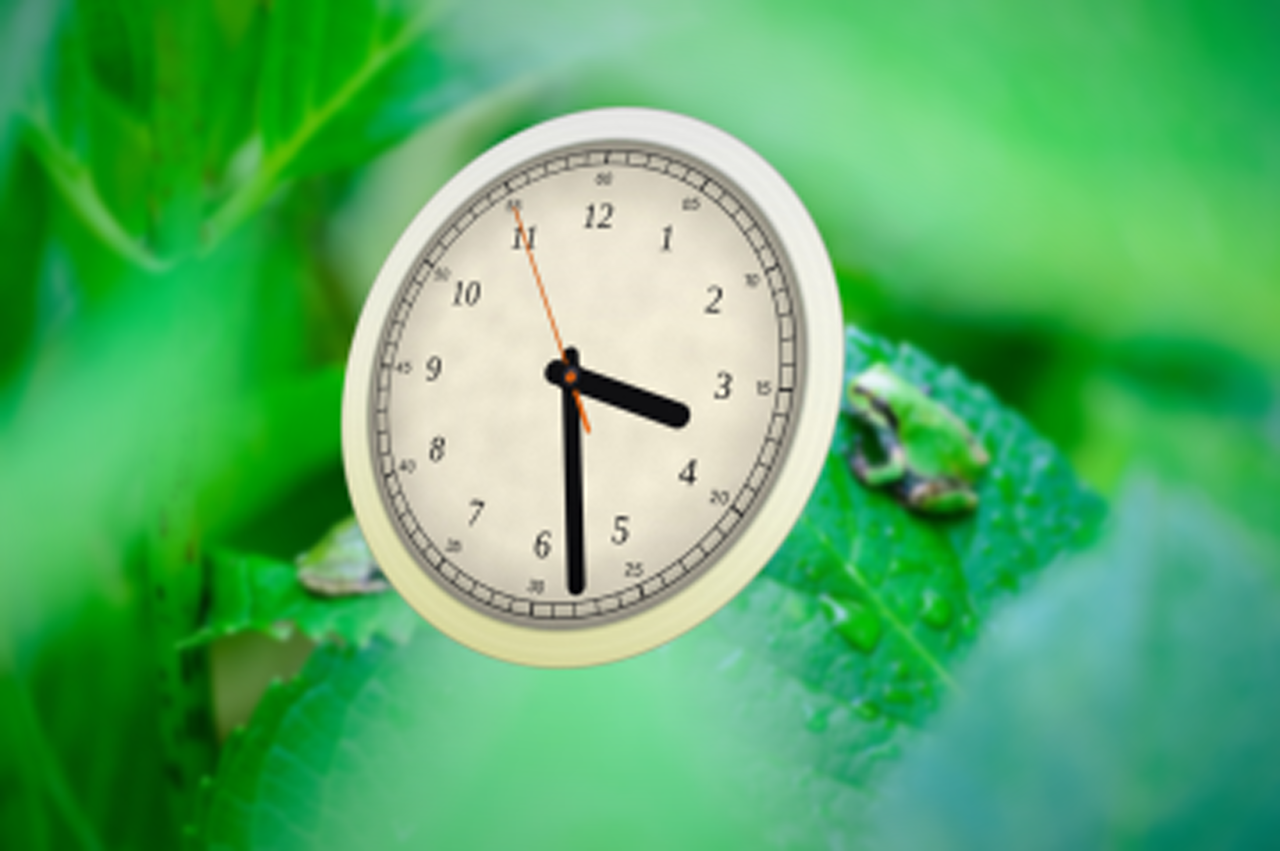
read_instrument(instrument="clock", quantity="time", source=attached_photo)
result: 3:27:55
